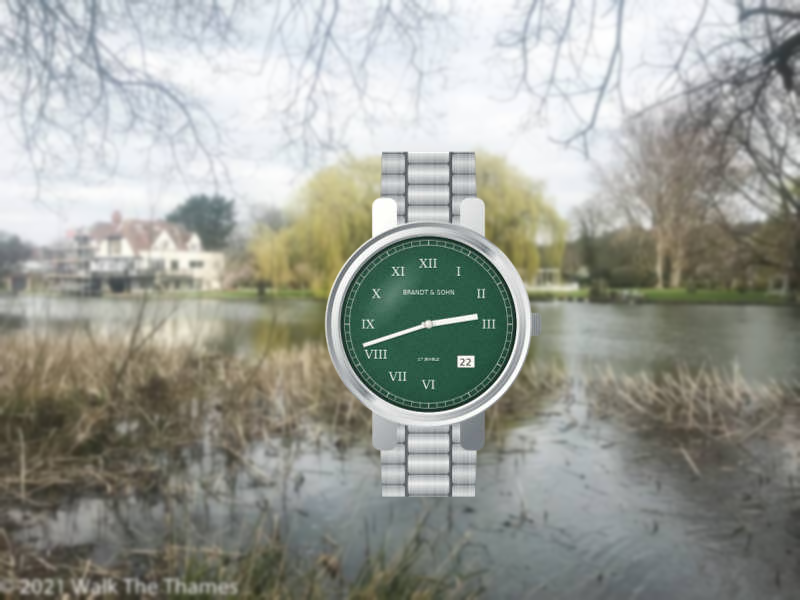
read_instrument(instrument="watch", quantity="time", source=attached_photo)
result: 2:42
